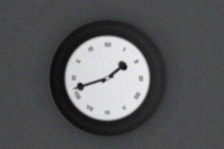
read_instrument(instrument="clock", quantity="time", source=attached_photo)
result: 1:42
